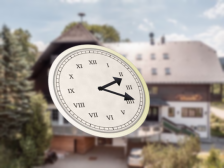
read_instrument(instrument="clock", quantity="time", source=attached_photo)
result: 2:19
